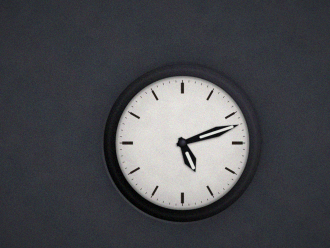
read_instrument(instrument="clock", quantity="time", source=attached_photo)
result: 5:12
